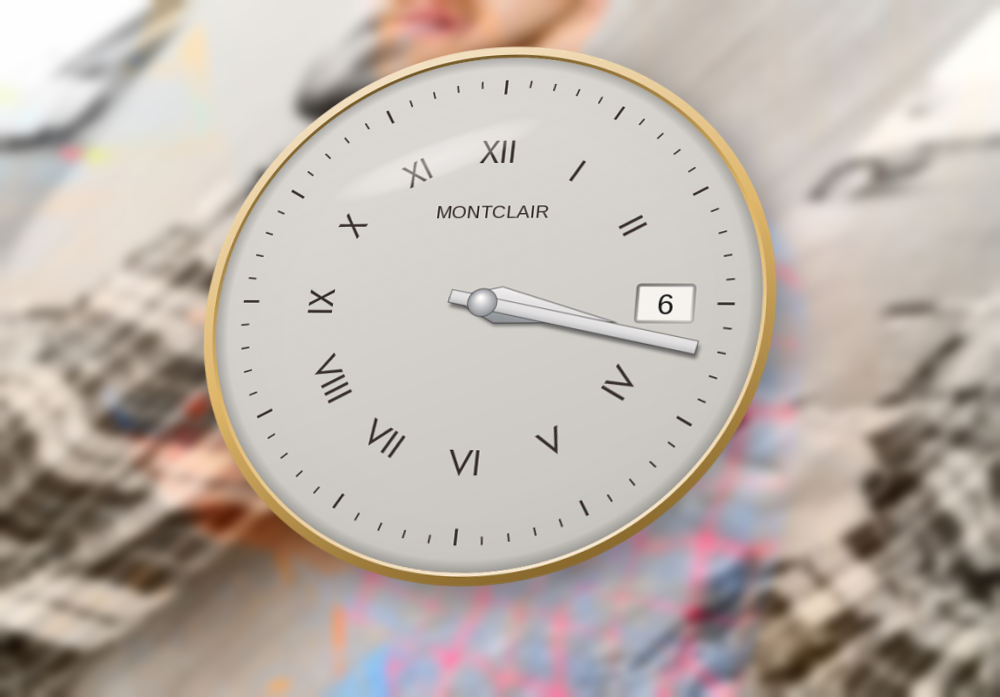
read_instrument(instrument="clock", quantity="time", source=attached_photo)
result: 3:17
